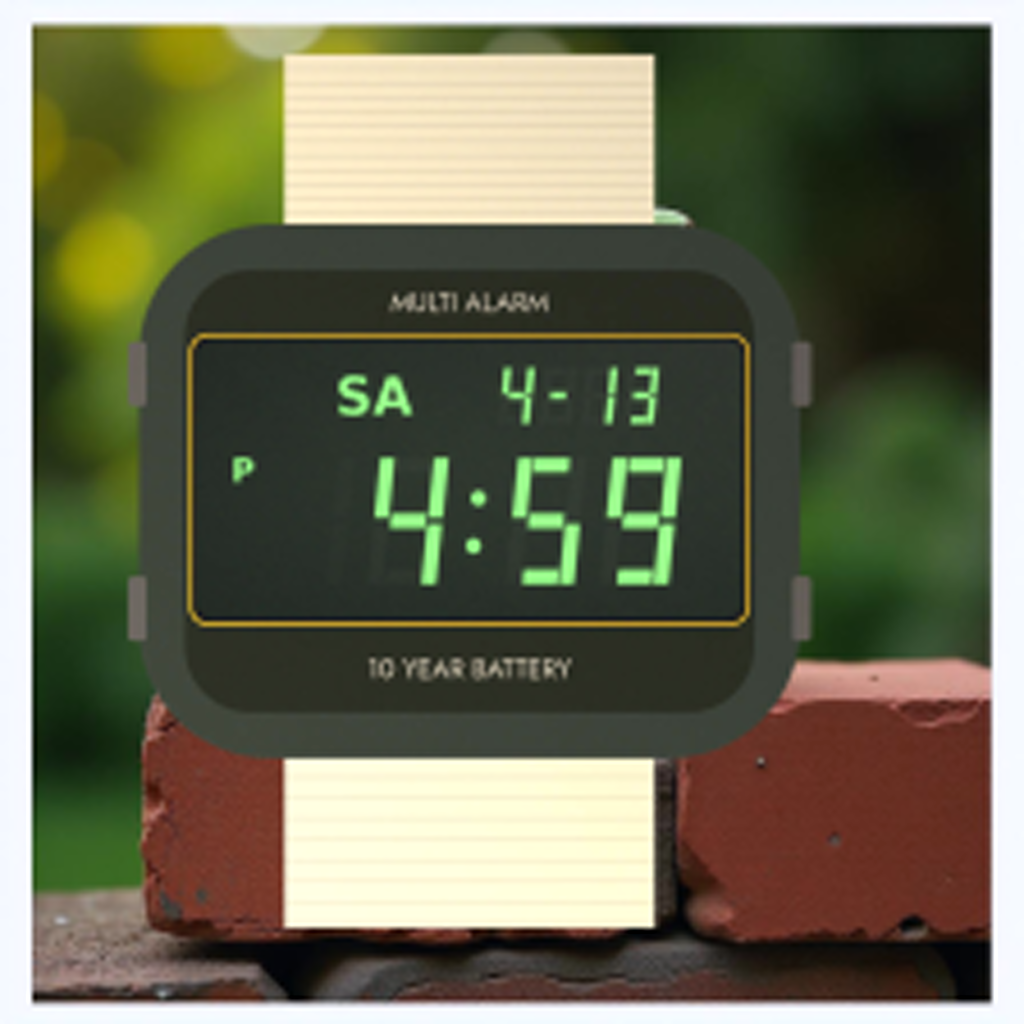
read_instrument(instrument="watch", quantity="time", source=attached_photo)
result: 4:59
